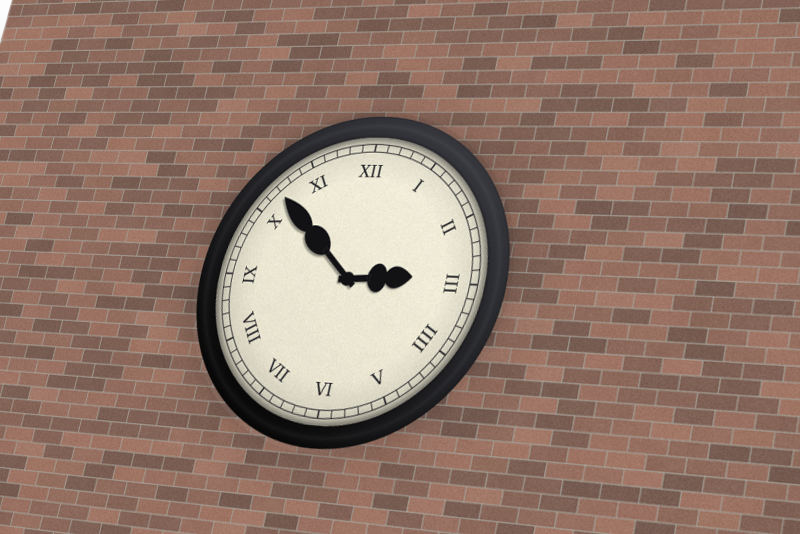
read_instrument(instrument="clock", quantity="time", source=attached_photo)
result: 2:52
